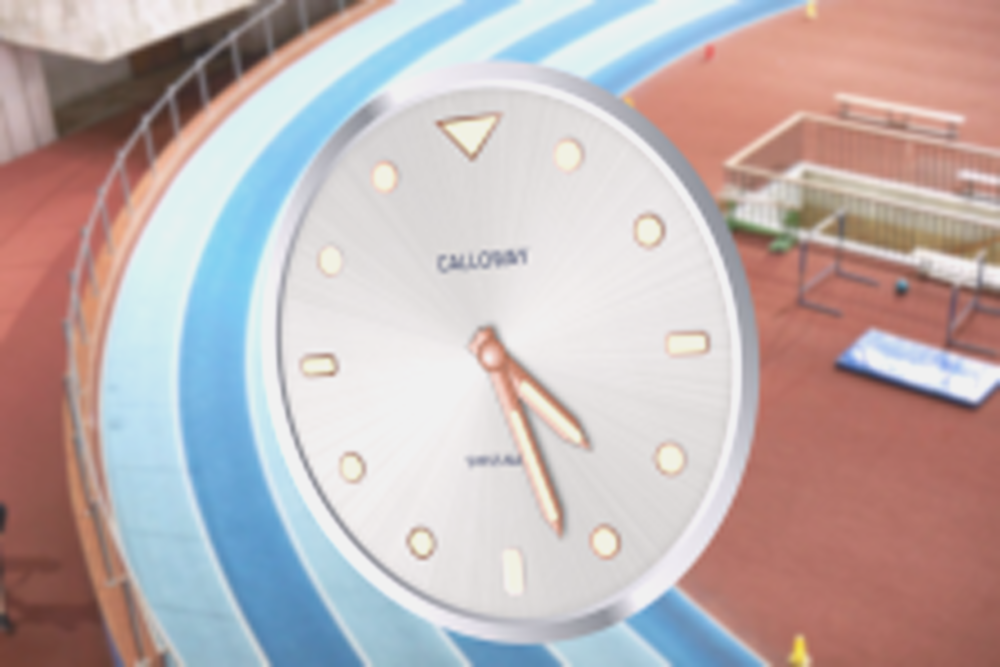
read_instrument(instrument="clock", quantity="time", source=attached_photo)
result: 4:27
